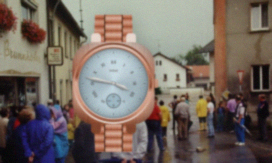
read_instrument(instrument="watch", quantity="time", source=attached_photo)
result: 3:47
